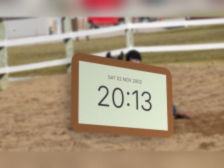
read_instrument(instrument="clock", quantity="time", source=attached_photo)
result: 20:13
